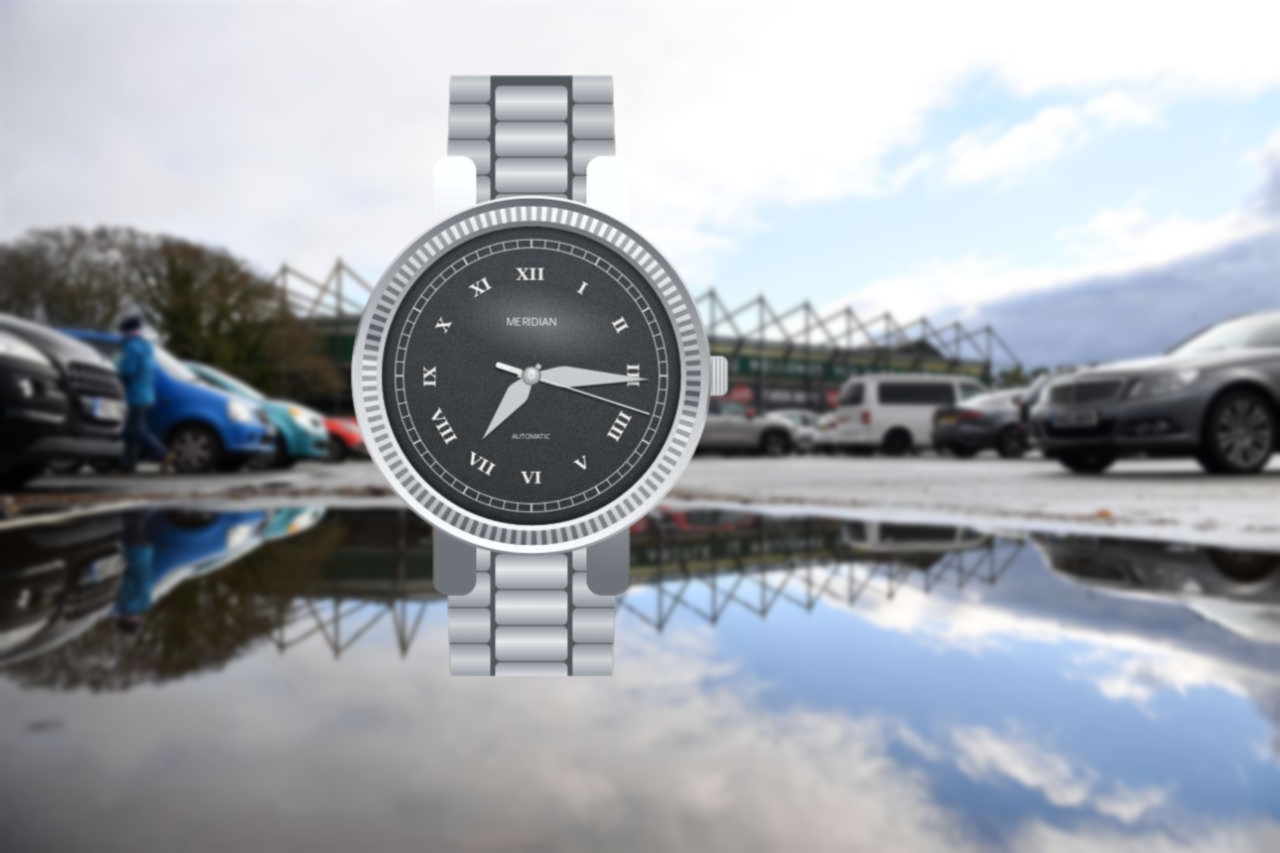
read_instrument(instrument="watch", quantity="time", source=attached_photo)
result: 7:15:18
